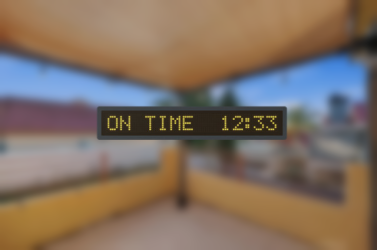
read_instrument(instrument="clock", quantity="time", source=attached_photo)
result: 12:33
